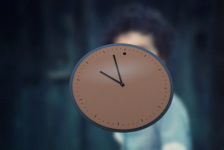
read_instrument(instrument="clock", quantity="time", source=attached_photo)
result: 9:57
